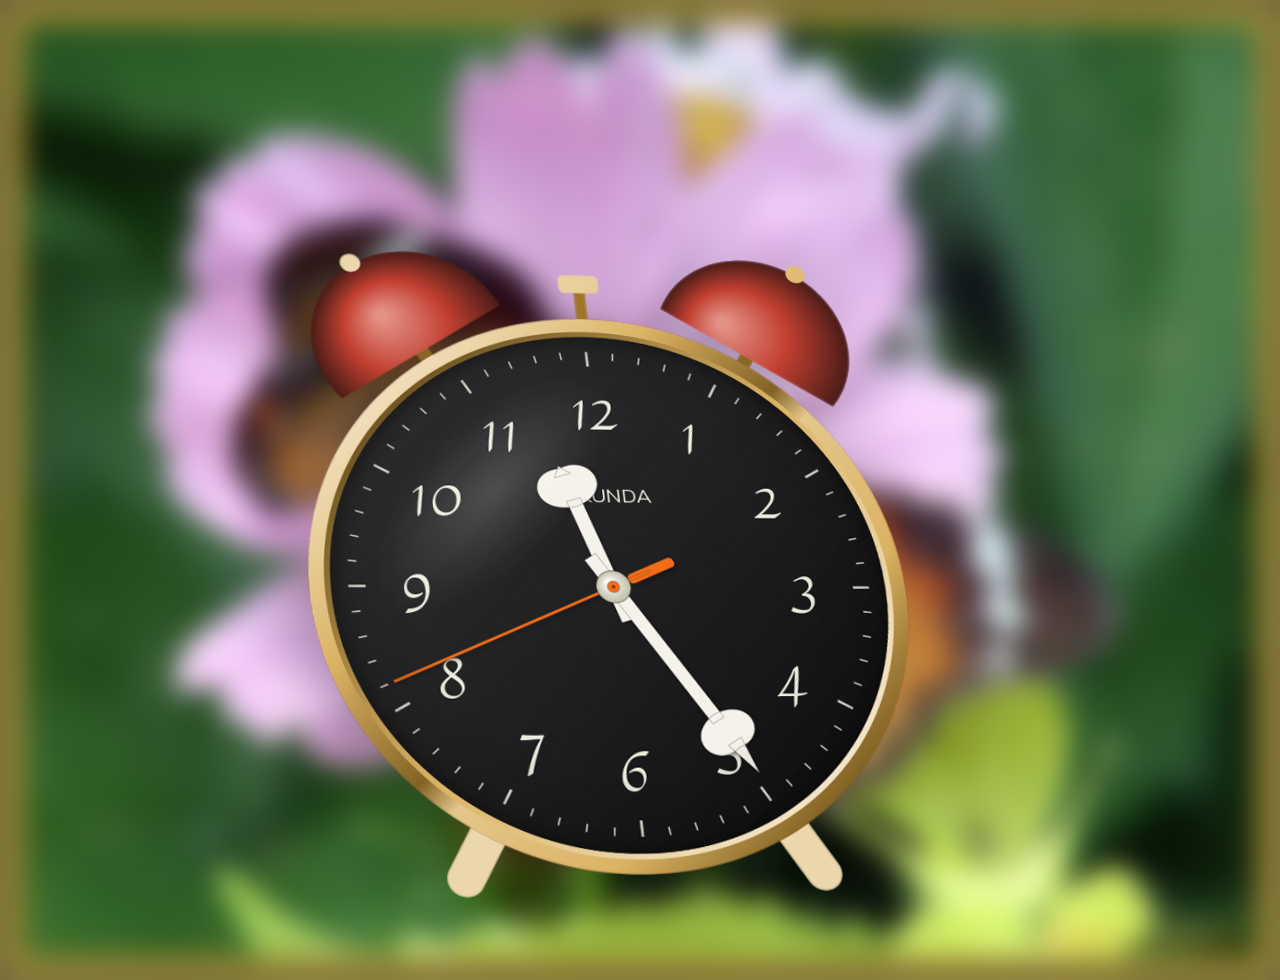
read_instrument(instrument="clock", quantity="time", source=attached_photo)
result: 11:24:41
